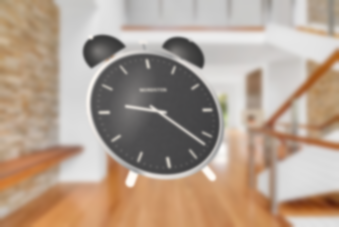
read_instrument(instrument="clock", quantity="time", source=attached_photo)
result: 9:22
